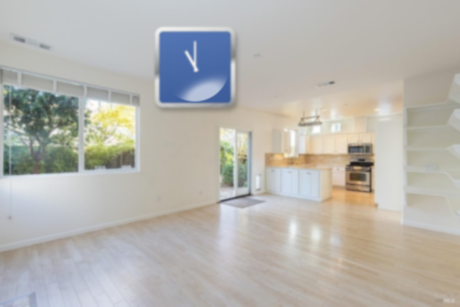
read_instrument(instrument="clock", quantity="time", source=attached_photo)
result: 11:00
